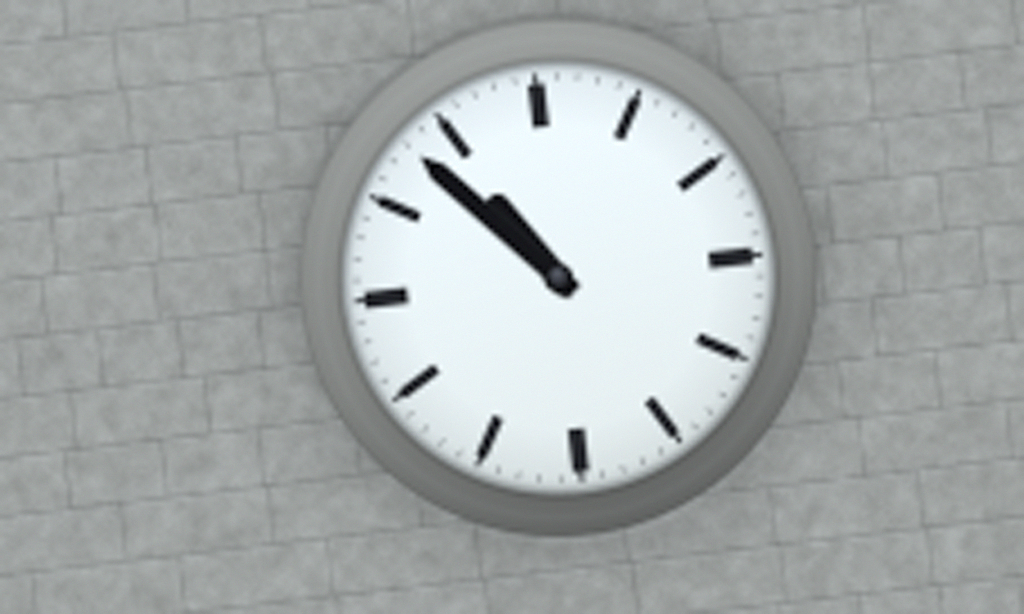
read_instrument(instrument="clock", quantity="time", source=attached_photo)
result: 10:53
